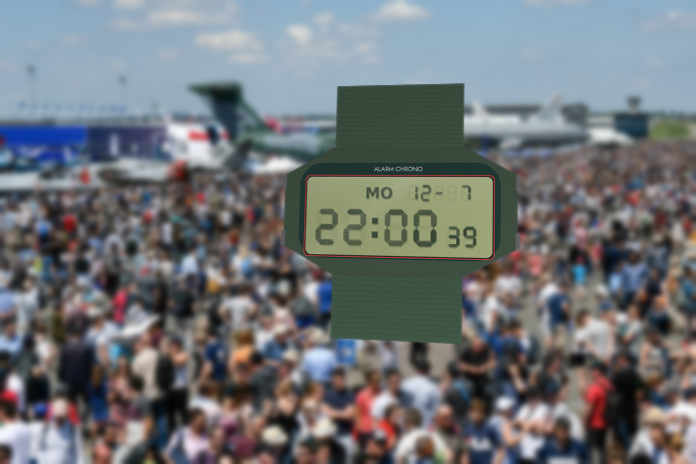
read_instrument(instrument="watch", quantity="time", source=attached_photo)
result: 22:00:39
